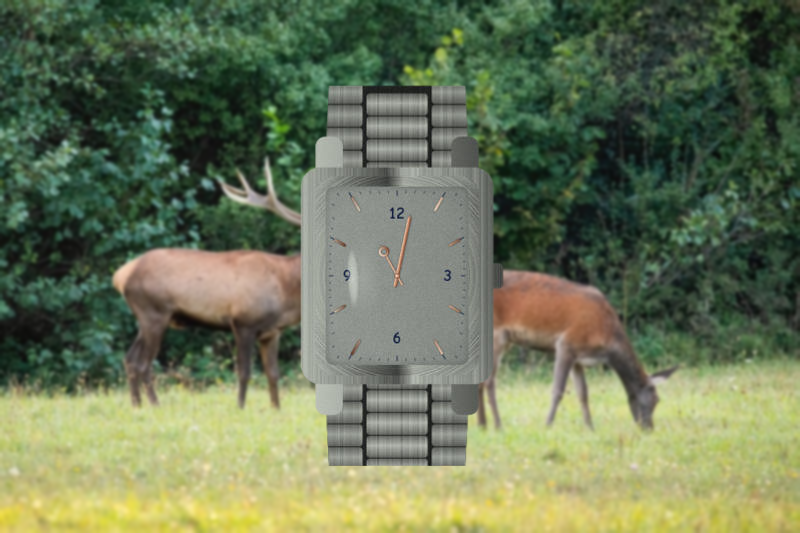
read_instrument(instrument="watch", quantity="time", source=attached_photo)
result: 11:02
